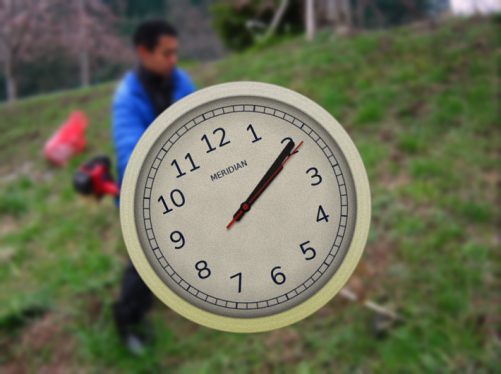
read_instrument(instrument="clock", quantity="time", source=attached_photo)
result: 2:10:11
